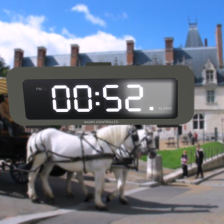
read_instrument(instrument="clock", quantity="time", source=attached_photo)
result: 0:52
